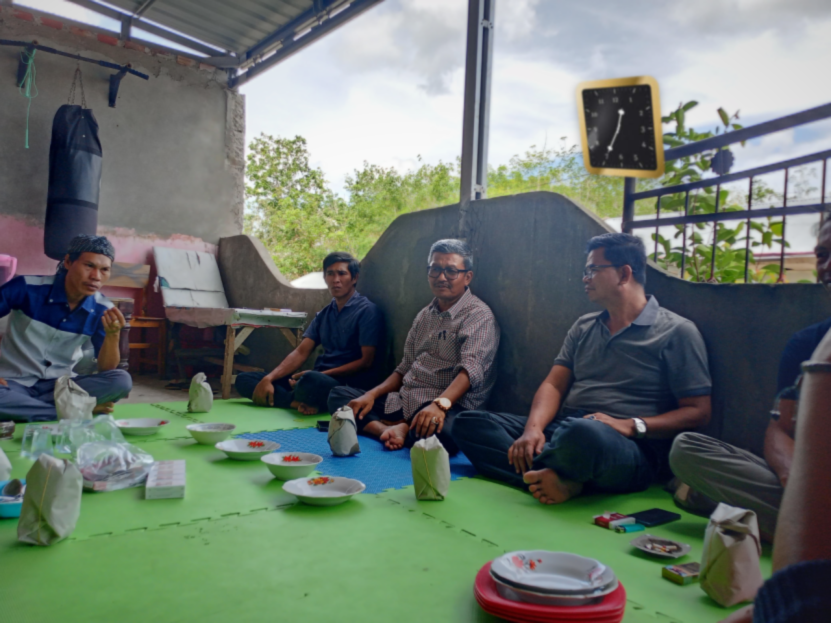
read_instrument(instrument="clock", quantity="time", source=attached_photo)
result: 12:35
